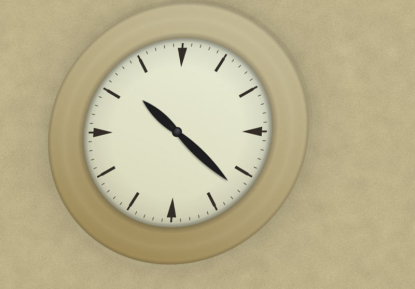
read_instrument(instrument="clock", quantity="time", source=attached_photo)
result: 10:22
